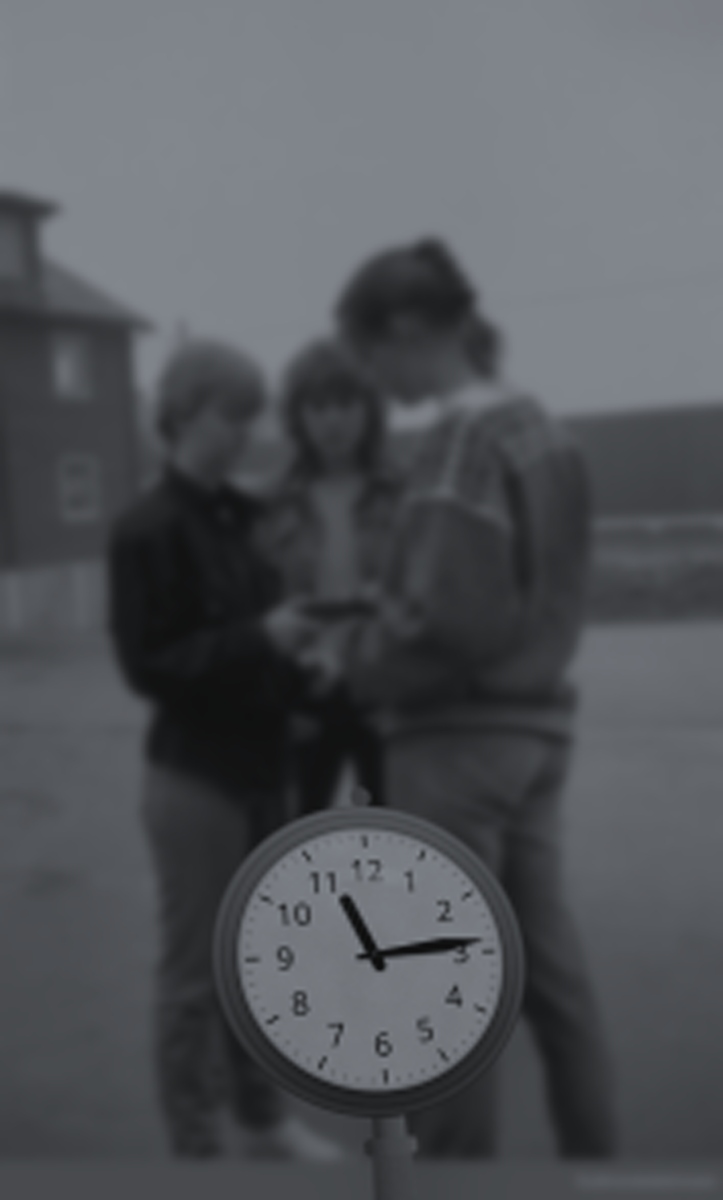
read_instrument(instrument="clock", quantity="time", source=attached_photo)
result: 11:14
